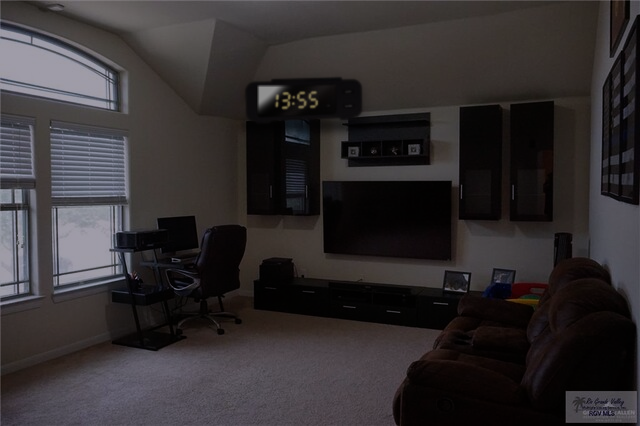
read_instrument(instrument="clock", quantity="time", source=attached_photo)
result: 13:55
